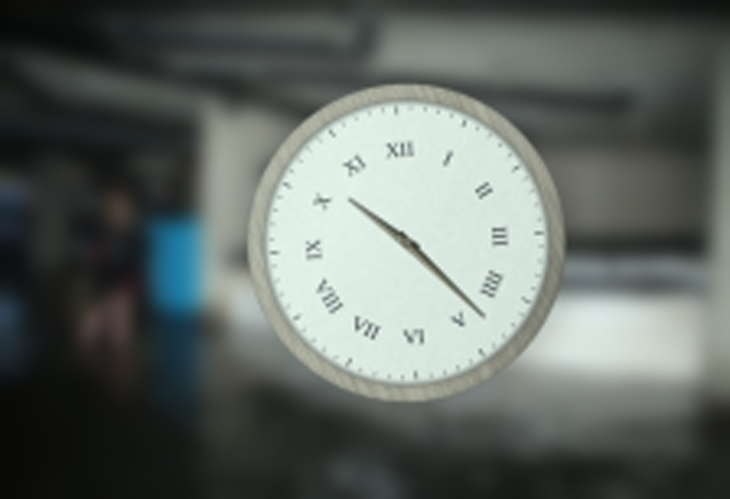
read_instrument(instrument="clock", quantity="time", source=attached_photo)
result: 10:23
